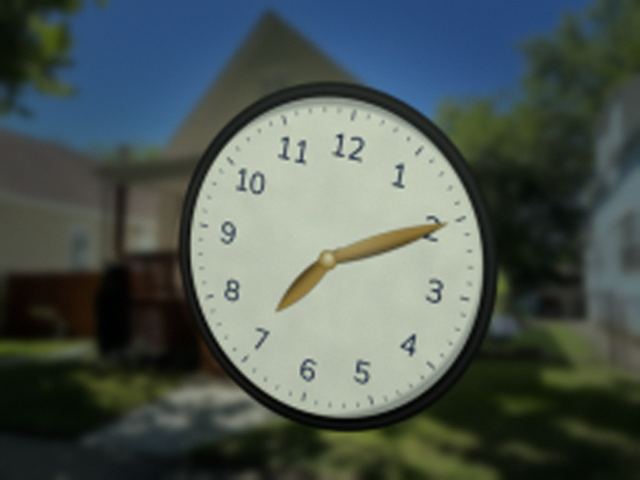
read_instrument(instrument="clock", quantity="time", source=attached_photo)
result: 7:10
